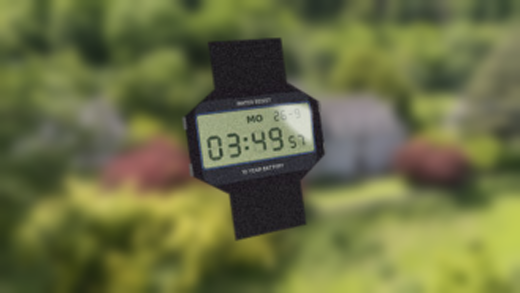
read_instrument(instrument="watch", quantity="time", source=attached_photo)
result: 3:49:57
